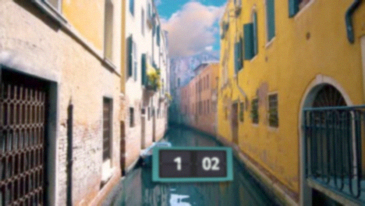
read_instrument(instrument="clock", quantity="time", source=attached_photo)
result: 1:02
